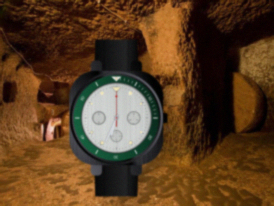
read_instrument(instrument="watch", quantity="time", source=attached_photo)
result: 6:34
